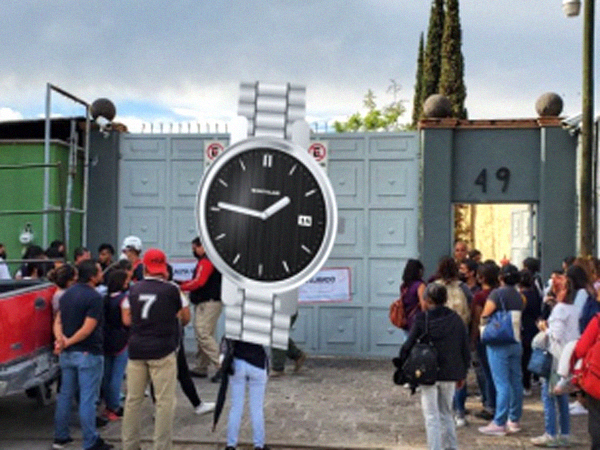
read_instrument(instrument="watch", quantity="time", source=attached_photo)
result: 1:46
